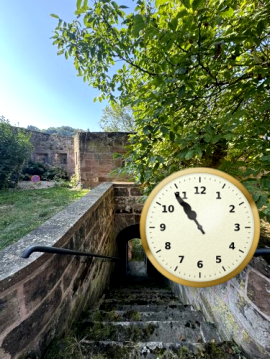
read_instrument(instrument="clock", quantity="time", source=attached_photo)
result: 10:54
